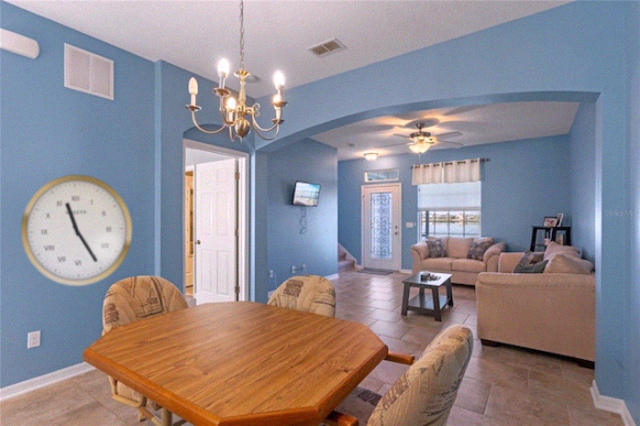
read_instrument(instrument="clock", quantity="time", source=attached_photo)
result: 11:25
